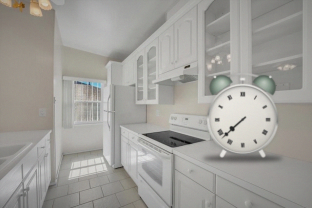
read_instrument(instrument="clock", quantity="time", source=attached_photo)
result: 7:38
